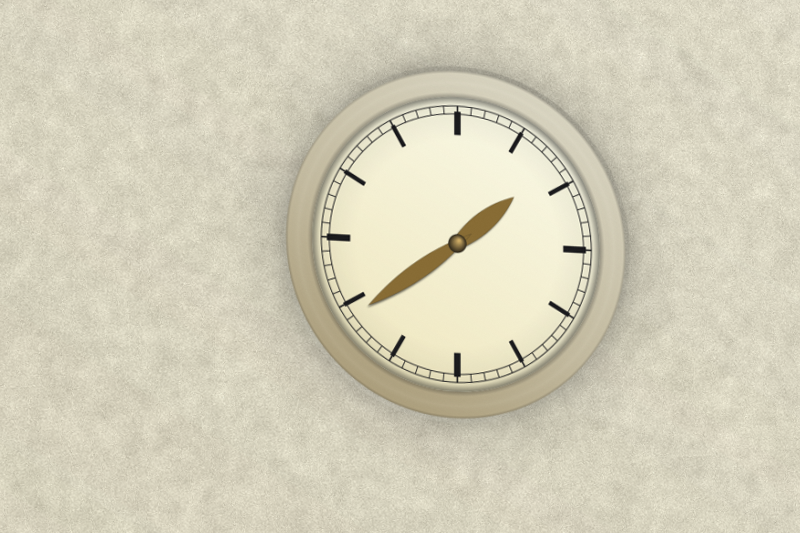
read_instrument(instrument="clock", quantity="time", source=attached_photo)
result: 1:39
